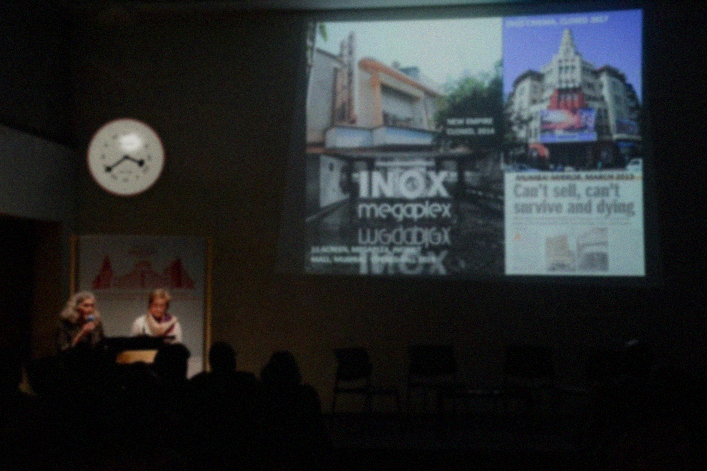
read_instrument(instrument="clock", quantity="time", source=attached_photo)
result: 3:39
